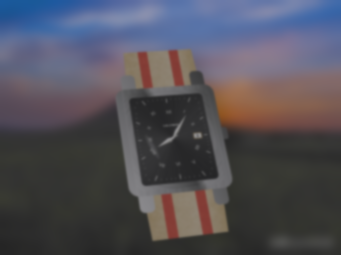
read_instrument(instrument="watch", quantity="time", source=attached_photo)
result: 8:06
